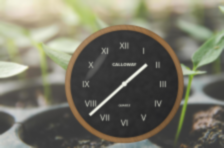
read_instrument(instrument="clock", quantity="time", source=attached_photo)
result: 1:38
